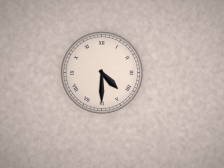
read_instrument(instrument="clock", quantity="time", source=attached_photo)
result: 4:30
